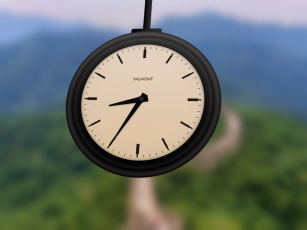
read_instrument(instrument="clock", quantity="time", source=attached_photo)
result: 8:35
